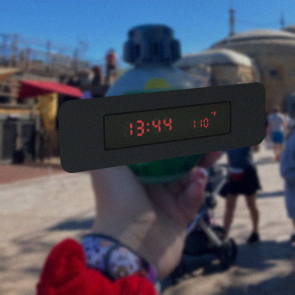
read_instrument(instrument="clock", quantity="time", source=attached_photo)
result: 13:44
